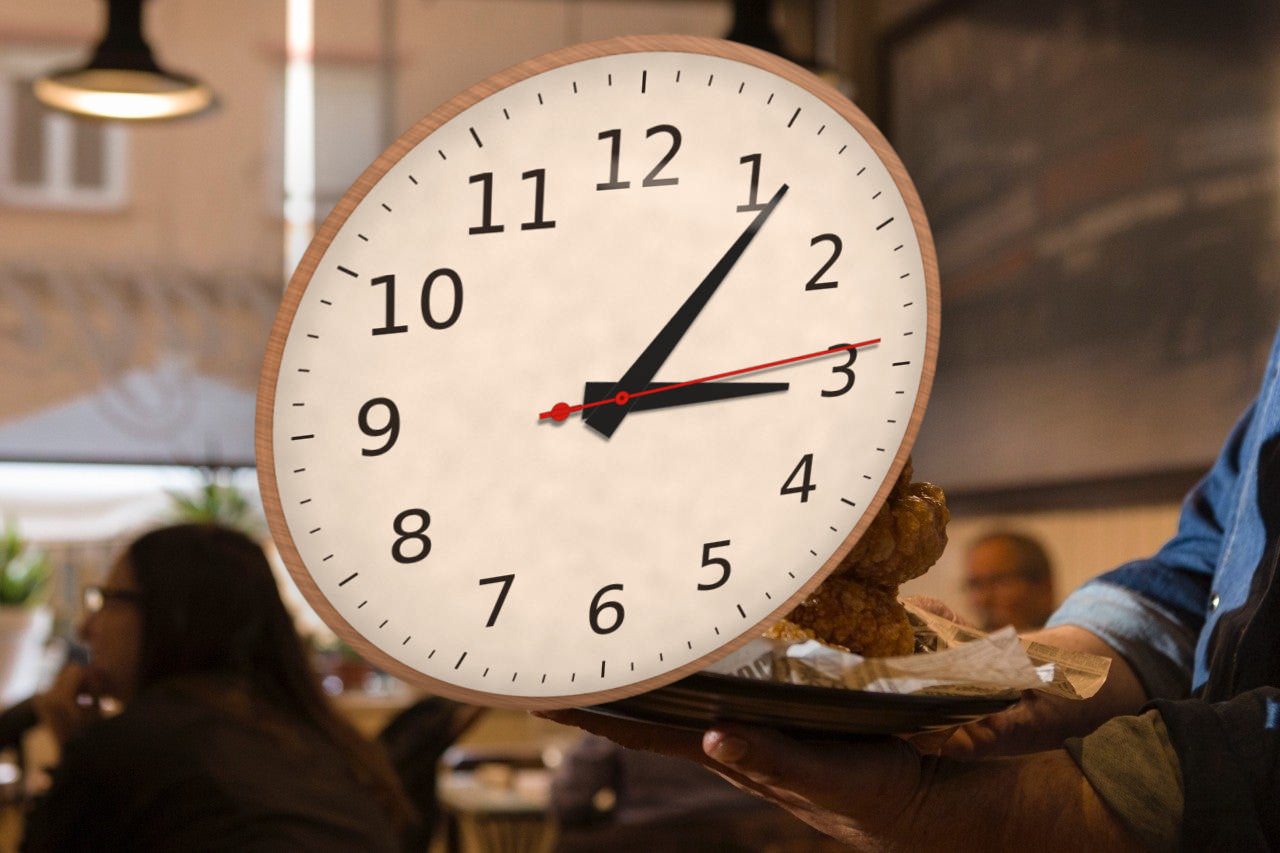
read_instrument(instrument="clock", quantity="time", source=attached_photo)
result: 3:06:14
